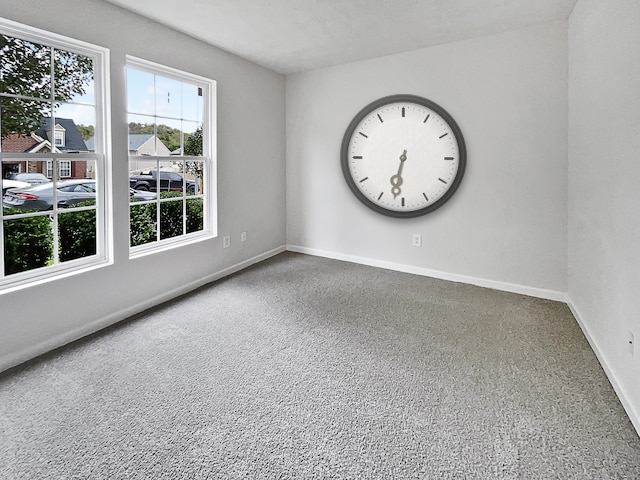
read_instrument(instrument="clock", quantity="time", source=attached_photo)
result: 6:32
